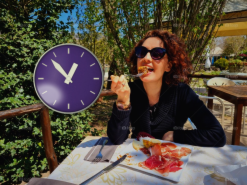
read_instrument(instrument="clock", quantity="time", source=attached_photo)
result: 12:53
